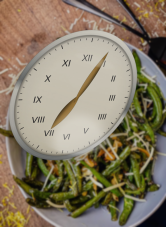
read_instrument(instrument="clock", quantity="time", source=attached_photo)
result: 7:04
